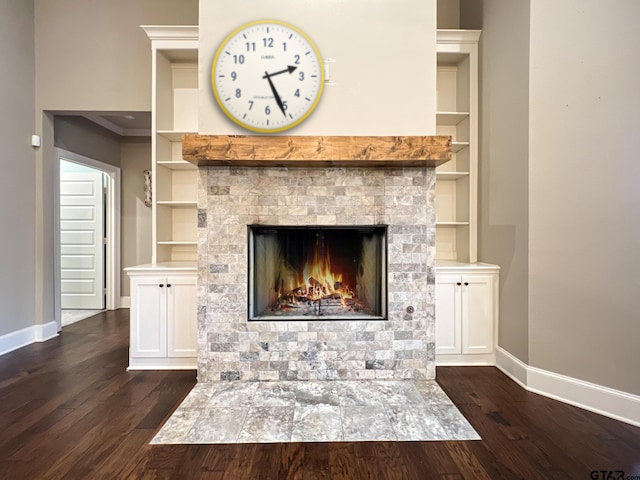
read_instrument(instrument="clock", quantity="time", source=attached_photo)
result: 2:26
